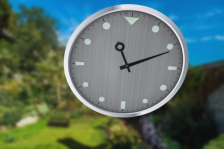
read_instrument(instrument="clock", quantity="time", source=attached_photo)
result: 11:11
